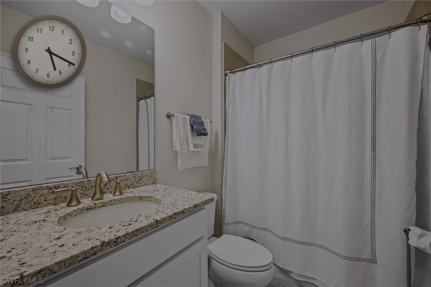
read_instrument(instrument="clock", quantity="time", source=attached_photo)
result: 5:19
